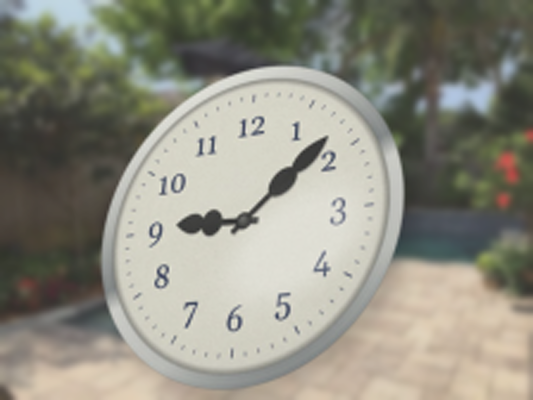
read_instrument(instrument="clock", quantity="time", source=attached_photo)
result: 9:08
